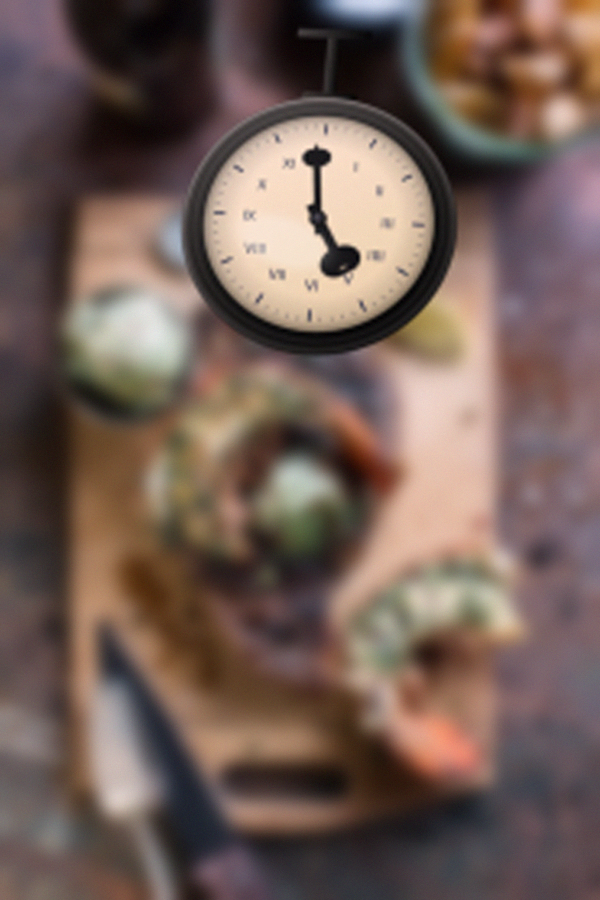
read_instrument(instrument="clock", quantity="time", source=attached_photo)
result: 4:59
